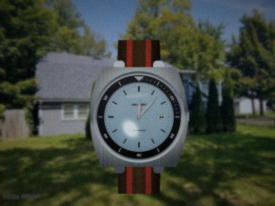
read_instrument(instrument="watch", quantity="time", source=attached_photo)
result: 12:07
